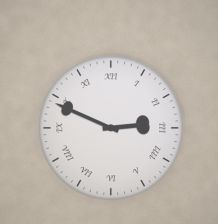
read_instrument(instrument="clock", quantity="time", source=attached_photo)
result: 2:49
